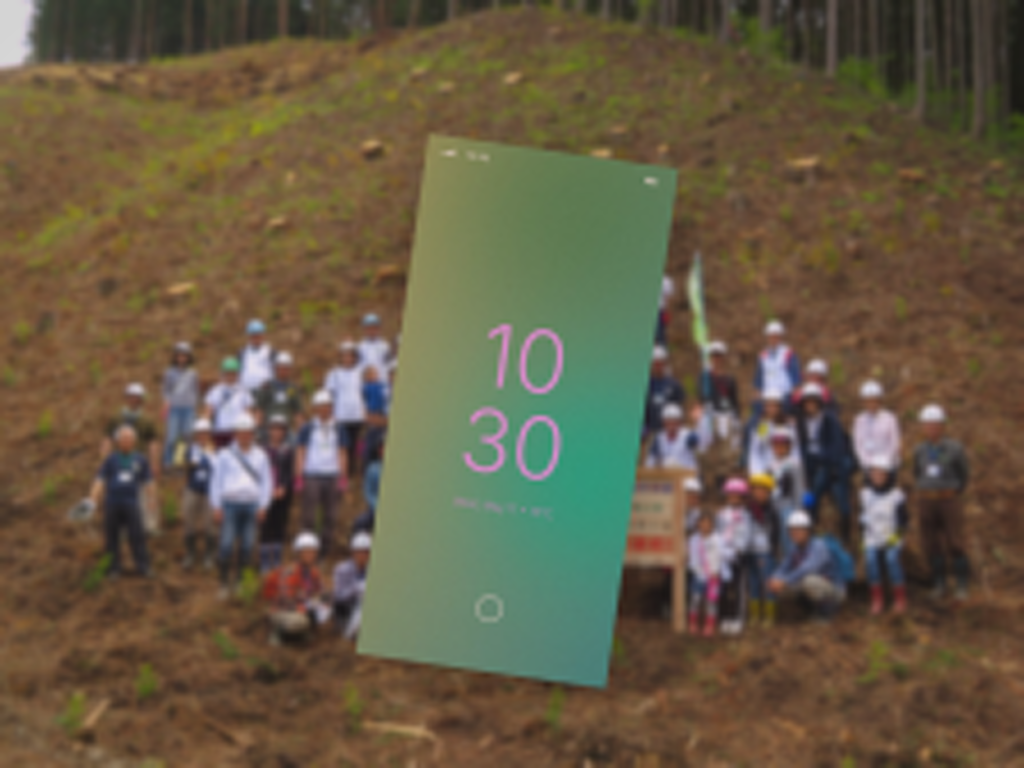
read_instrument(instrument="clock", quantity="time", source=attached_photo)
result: 10:30
